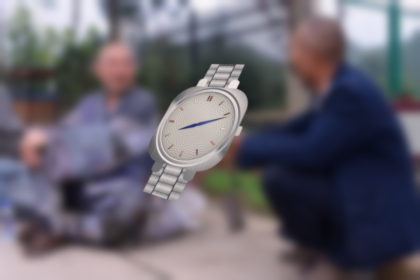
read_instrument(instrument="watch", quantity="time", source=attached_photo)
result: 8:11
